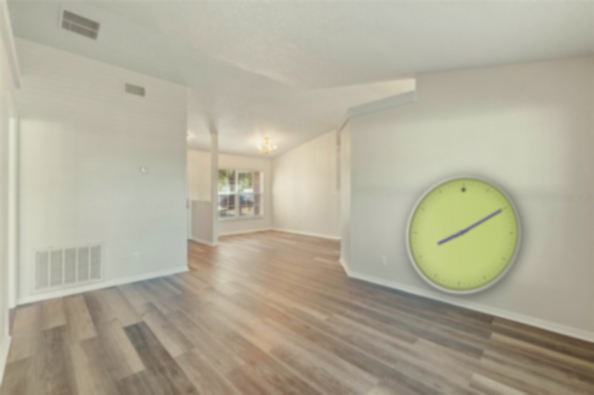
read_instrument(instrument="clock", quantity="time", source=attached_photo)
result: 8:10
